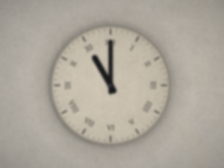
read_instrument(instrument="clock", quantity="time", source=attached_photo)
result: 11:00
